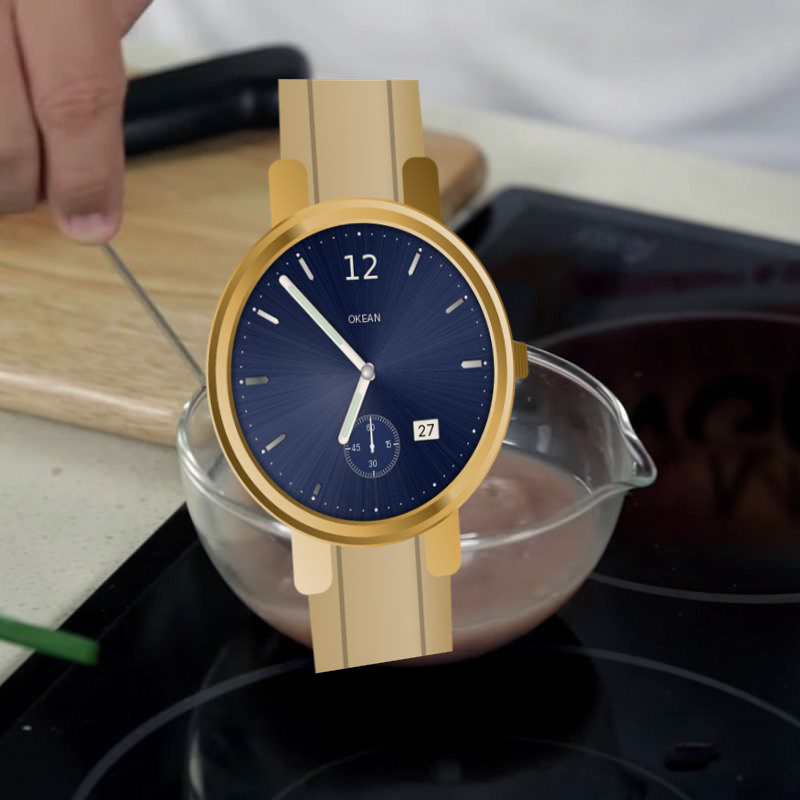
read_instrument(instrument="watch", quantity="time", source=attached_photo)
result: 6:53
